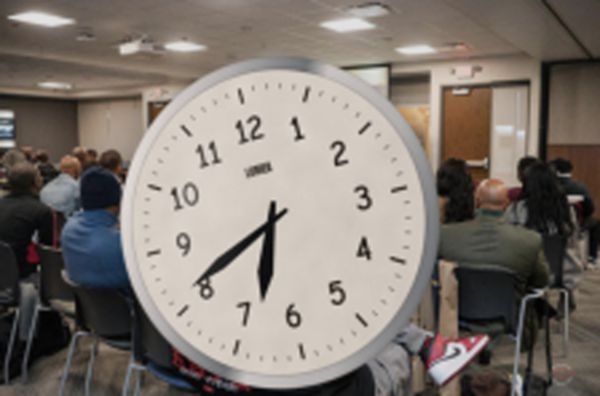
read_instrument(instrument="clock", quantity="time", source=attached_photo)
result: 6:41
